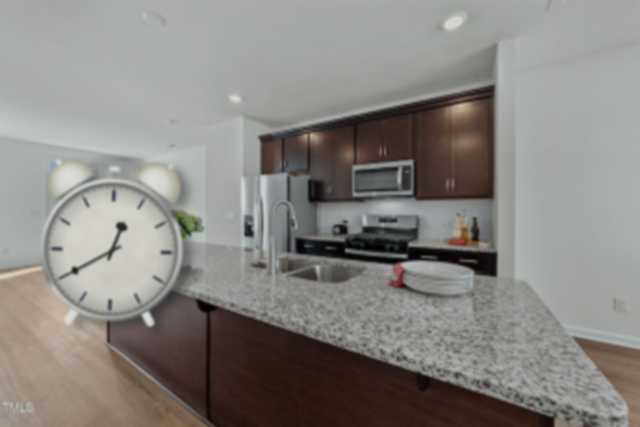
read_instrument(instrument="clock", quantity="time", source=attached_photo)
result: 12:40
